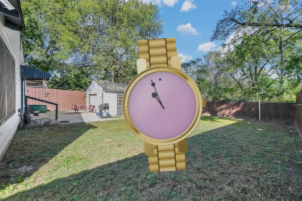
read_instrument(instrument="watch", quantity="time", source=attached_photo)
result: 10:57
